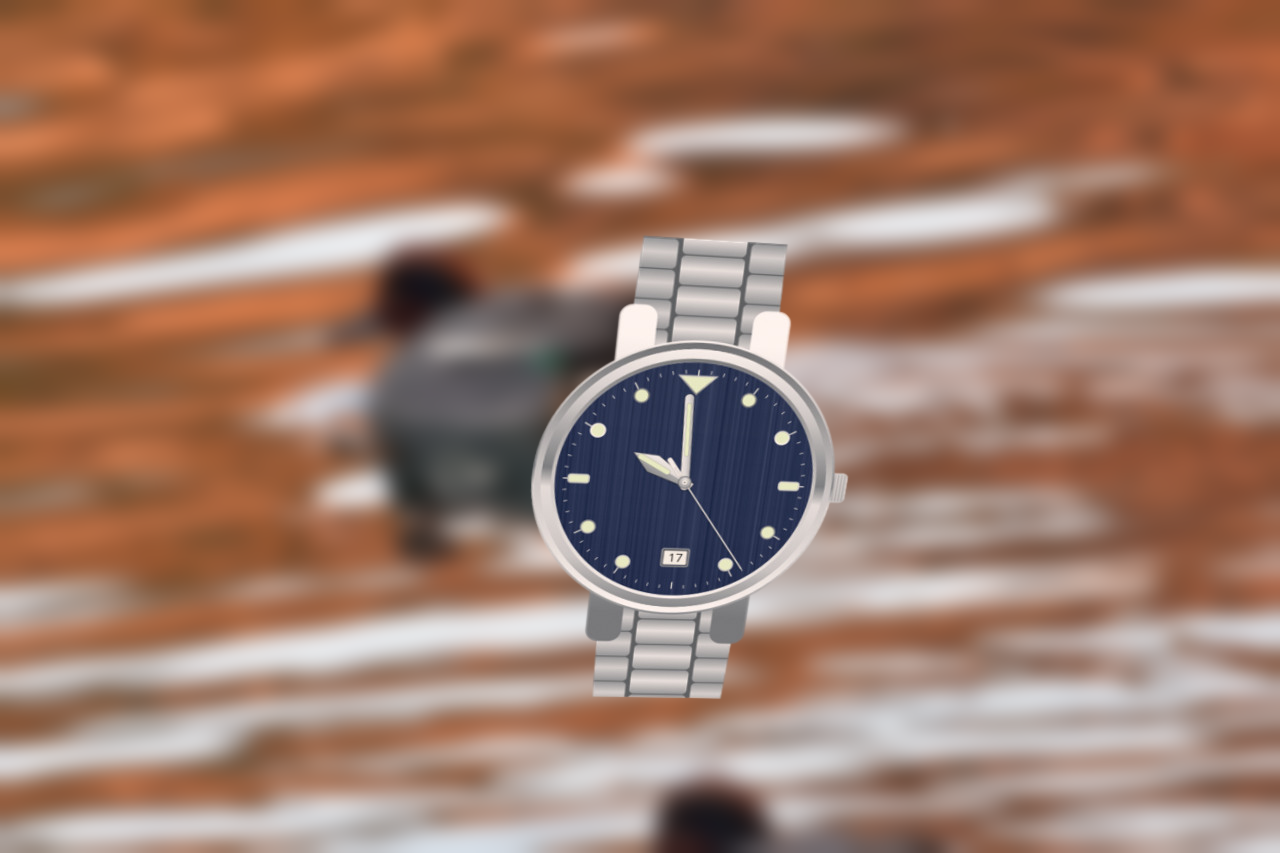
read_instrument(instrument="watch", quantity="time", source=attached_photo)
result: 9:59:24
